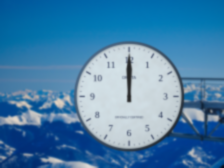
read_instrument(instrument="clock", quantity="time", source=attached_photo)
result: 12:00
